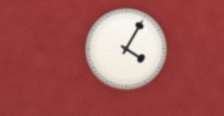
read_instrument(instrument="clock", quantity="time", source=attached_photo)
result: 4:05
